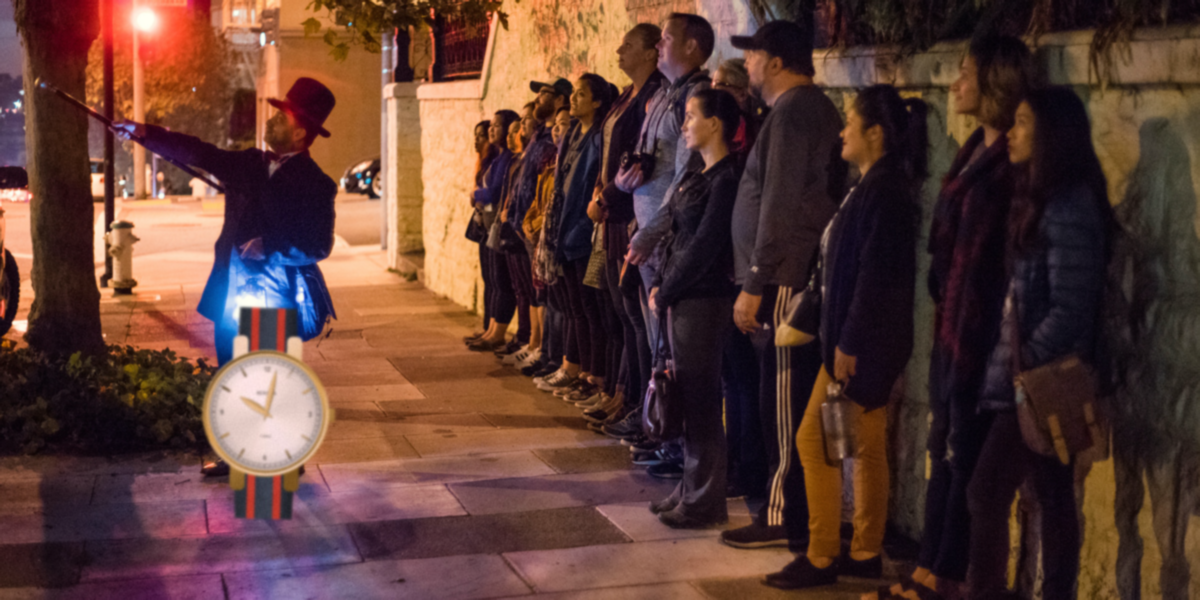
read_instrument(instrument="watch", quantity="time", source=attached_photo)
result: 10:02
